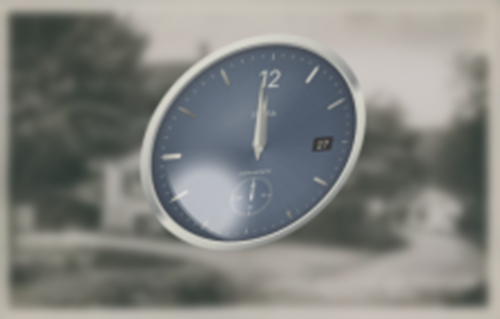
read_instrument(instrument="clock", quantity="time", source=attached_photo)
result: 11:59
